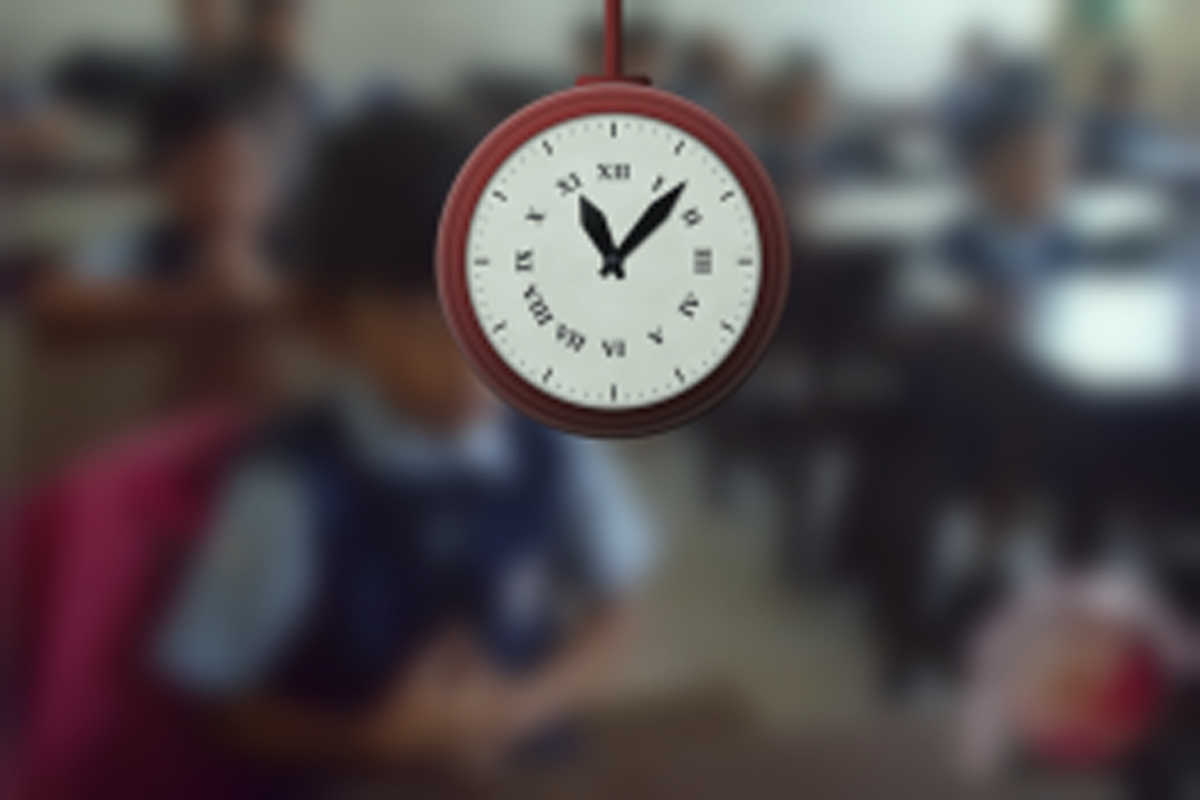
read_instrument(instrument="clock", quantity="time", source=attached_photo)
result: 11:07
